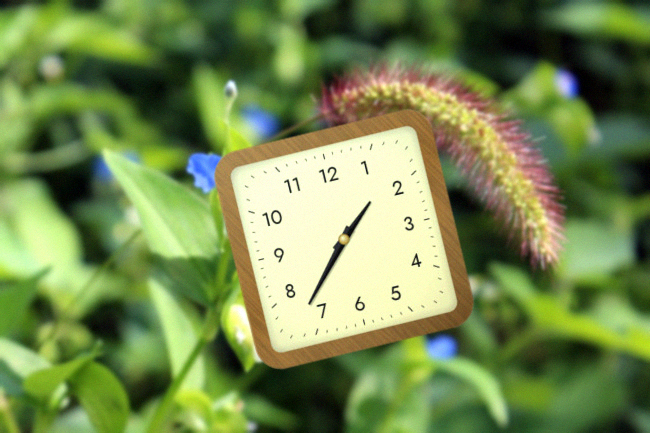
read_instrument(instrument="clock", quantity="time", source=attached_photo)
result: 1:37
